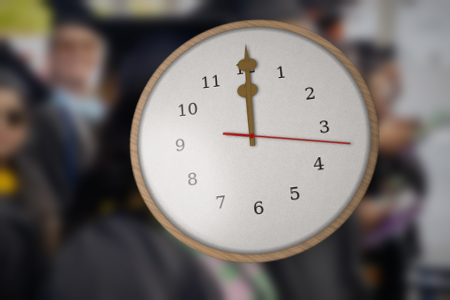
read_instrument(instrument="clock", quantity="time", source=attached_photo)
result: 12:00:17
